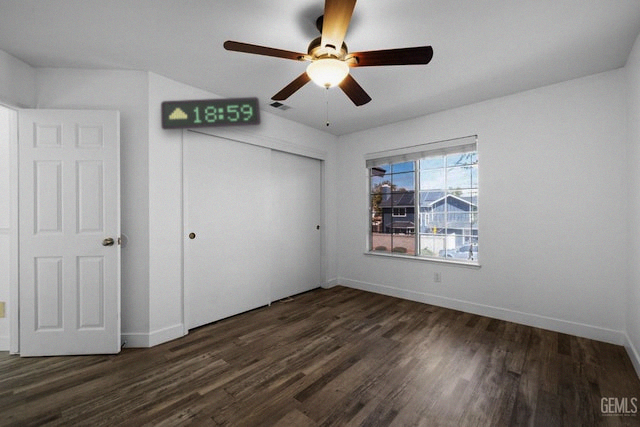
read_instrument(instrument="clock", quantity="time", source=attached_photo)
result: 18:59
